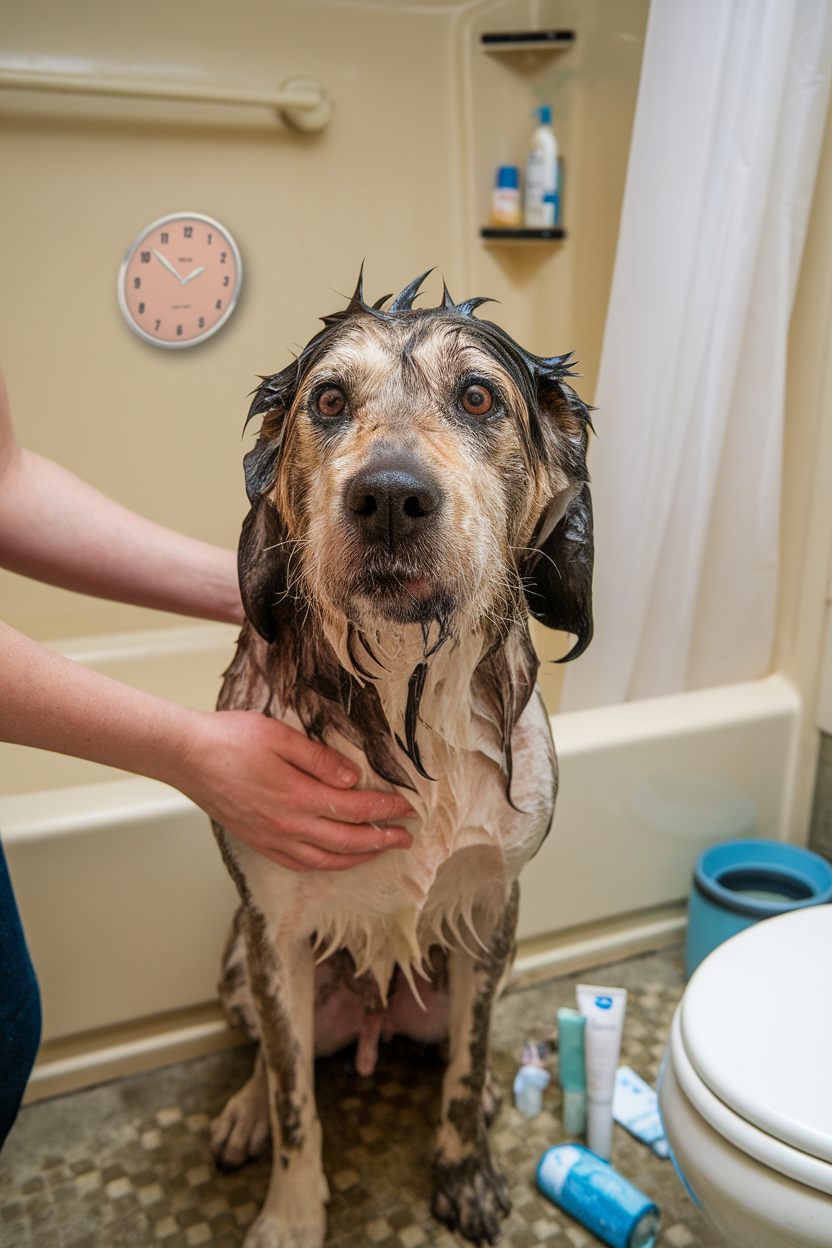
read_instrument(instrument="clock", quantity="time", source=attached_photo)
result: 1:52
